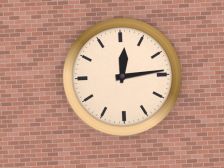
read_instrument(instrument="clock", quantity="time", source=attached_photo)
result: 12:14
